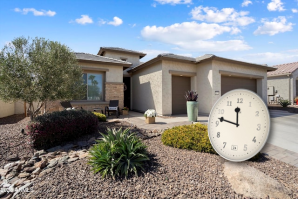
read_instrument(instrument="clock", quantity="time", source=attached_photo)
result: 11:47
